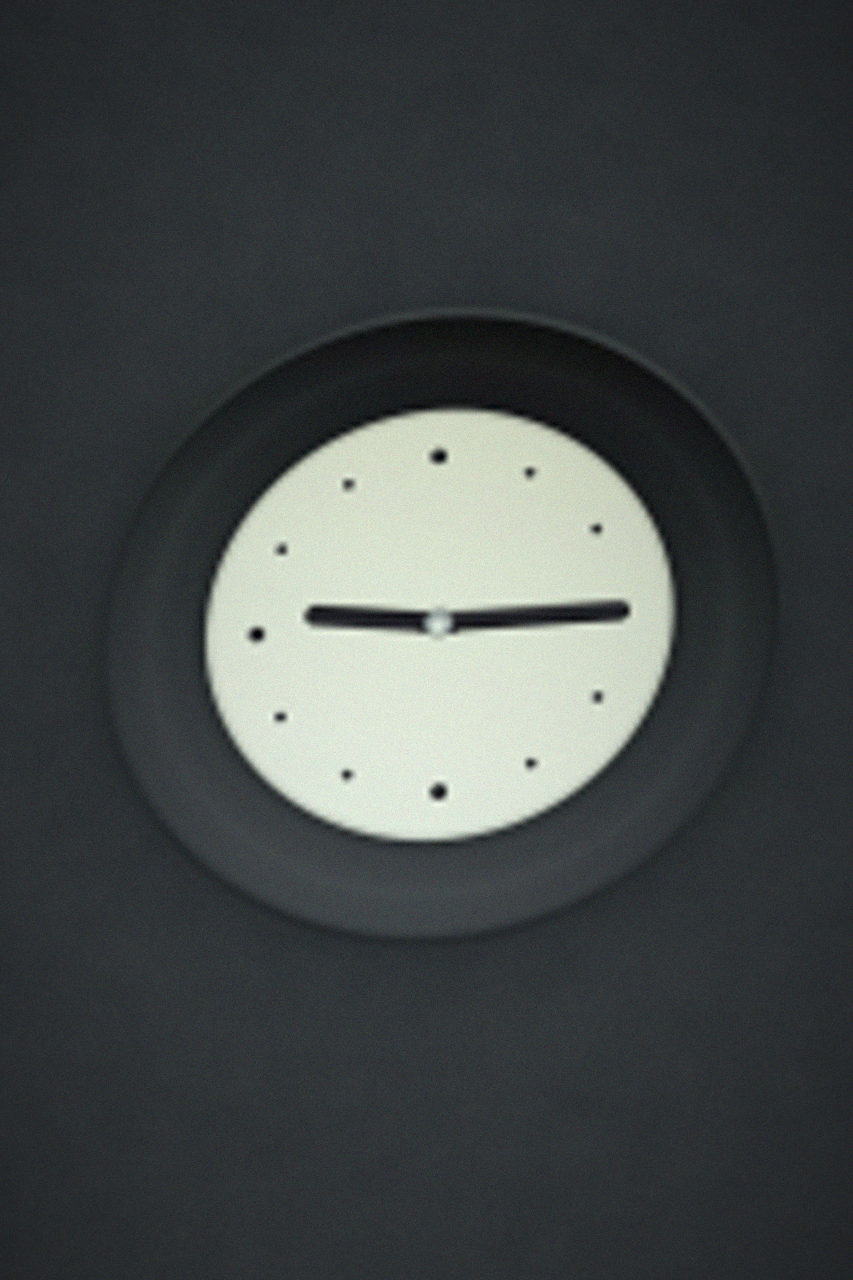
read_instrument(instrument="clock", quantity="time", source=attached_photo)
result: 9:15
